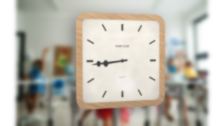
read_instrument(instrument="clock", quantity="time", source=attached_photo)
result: 8:44
